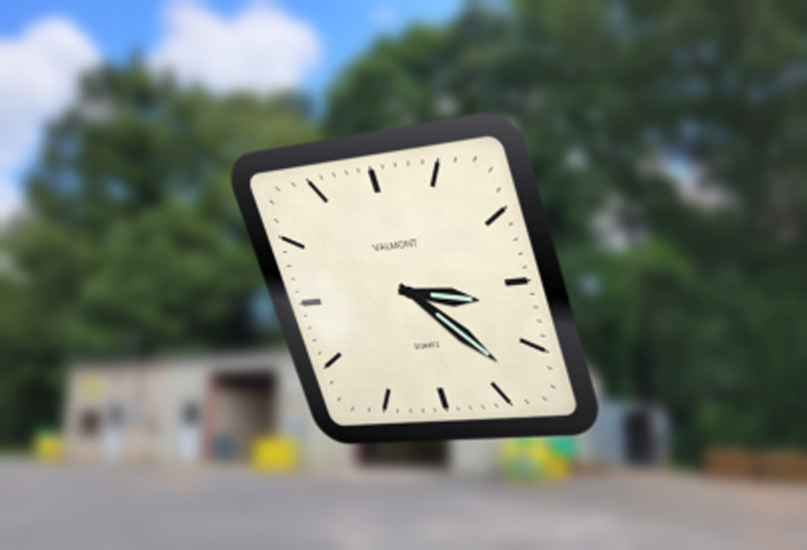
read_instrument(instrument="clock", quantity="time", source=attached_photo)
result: 3:23
